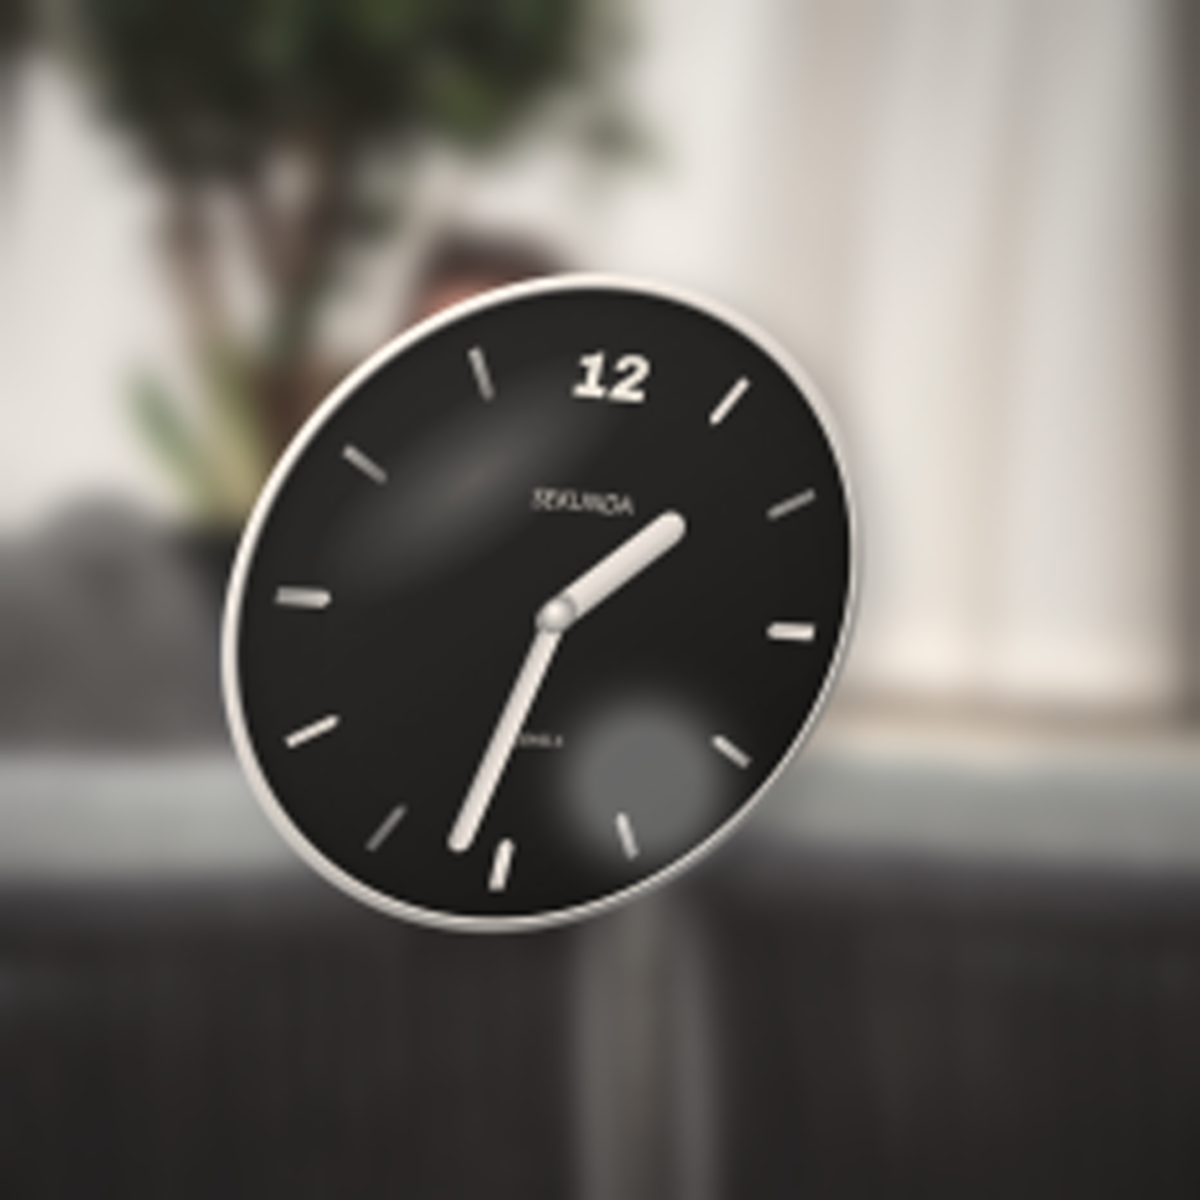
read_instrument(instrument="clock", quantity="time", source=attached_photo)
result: 1:32
